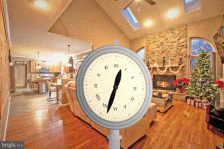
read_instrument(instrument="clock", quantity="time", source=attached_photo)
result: 12:33
